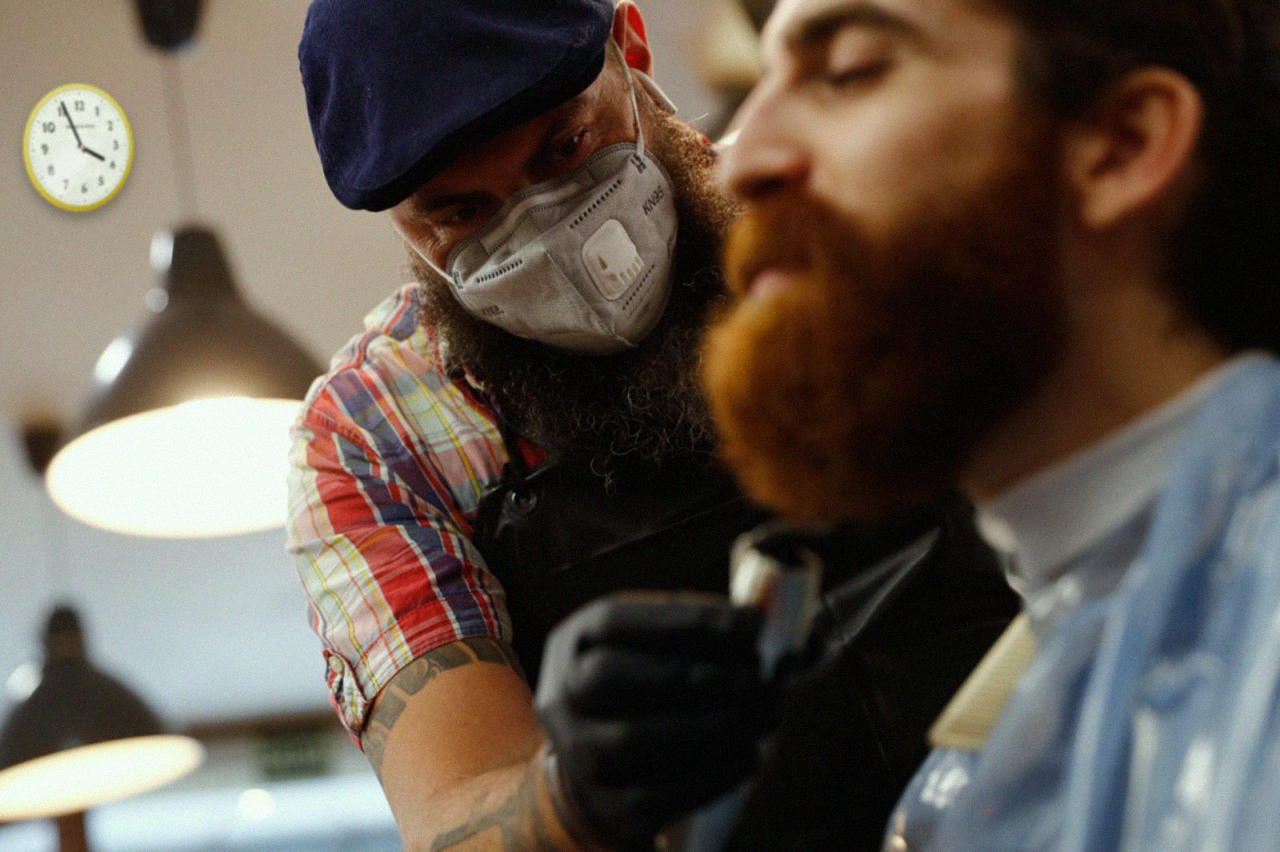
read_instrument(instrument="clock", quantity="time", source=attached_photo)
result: 3:56
